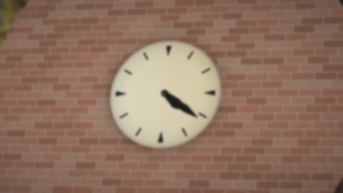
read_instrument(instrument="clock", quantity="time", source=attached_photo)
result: 4:21
